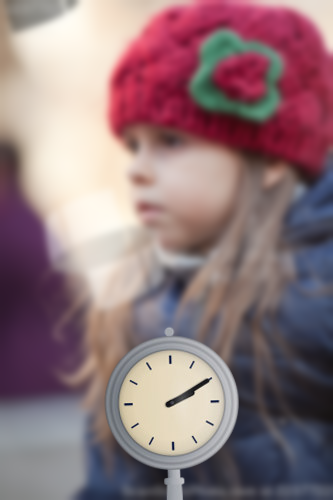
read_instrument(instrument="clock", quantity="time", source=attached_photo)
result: 2:10
